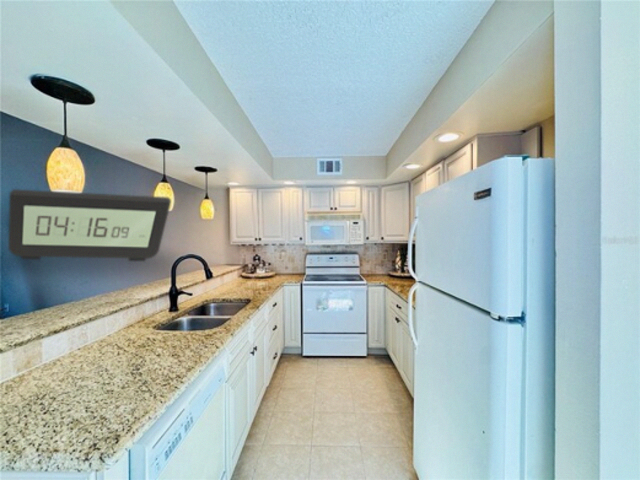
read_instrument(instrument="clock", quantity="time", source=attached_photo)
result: 4:16:09
